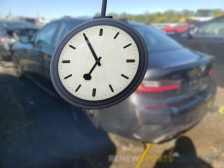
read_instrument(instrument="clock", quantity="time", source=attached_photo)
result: 6:55
